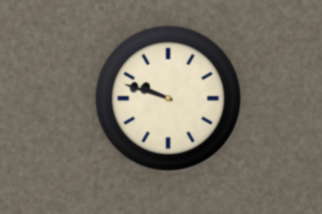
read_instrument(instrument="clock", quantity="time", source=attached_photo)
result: 9:48
